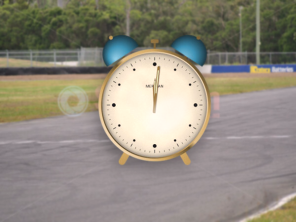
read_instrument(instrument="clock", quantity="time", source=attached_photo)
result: 12:01
